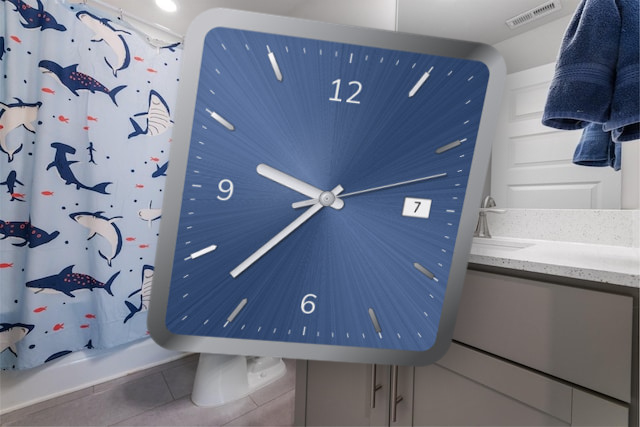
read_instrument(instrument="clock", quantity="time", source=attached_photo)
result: 9:37:12
